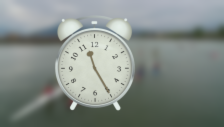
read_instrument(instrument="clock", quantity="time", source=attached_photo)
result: 11:25
